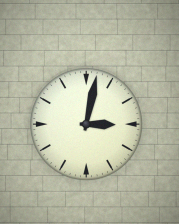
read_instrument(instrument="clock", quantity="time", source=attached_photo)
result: 3:02
